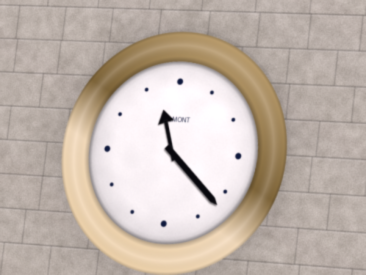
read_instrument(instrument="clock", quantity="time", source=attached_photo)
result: 11:22
